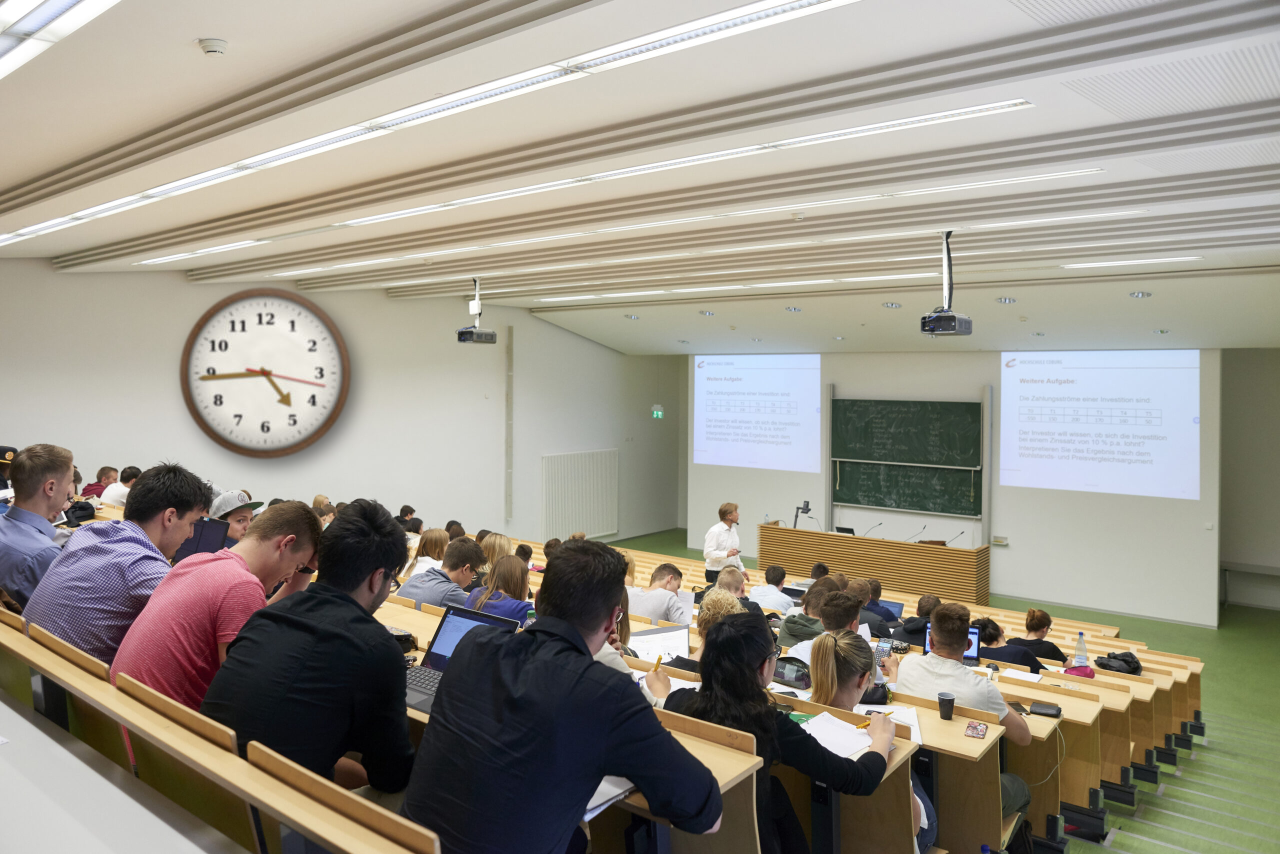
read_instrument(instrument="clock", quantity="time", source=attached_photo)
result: 4:44:17
